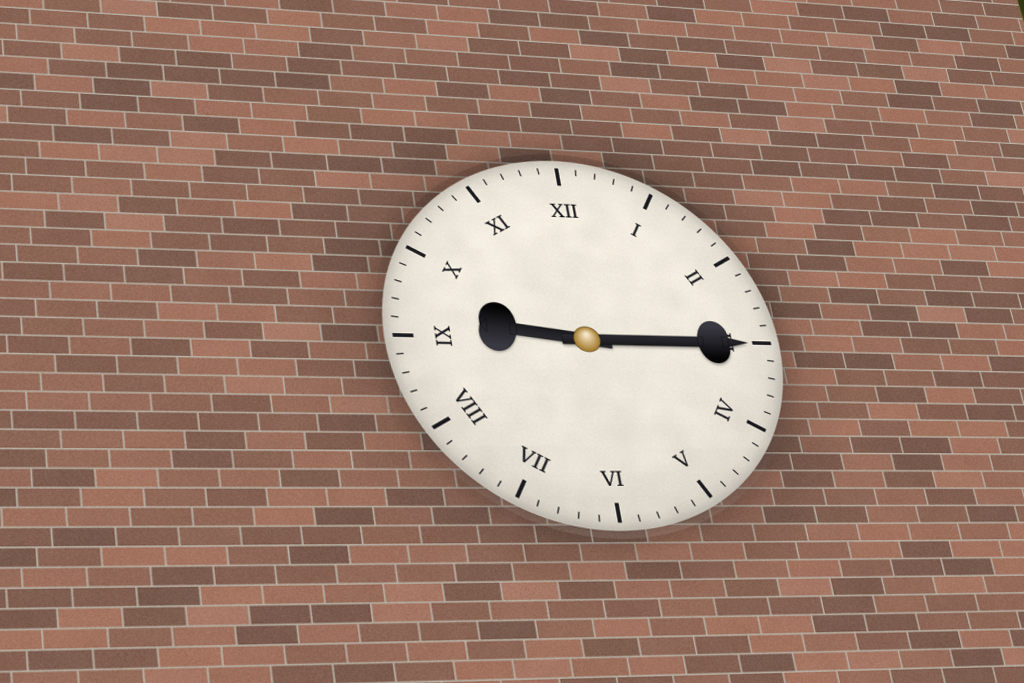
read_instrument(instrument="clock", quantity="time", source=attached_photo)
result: 9:15
